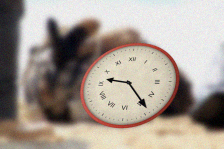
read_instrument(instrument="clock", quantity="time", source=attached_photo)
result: 9:24
